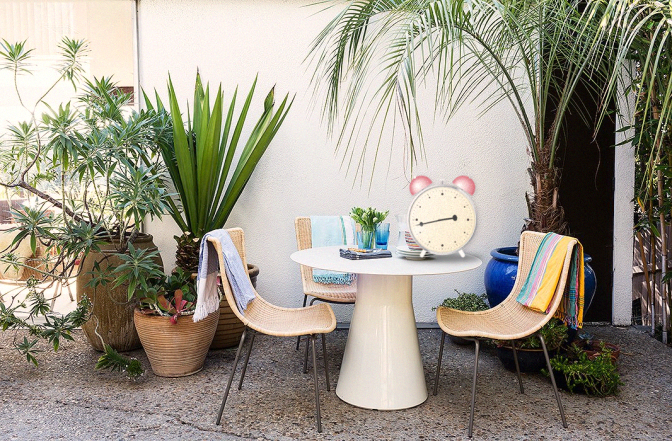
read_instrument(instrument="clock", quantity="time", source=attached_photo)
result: 2:43
